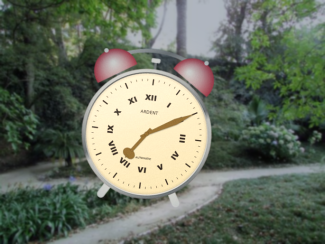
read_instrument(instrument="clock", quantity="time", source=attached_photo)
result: 7:10
